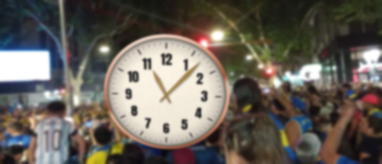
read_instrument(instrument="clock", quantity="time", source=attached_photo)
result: 11:07
